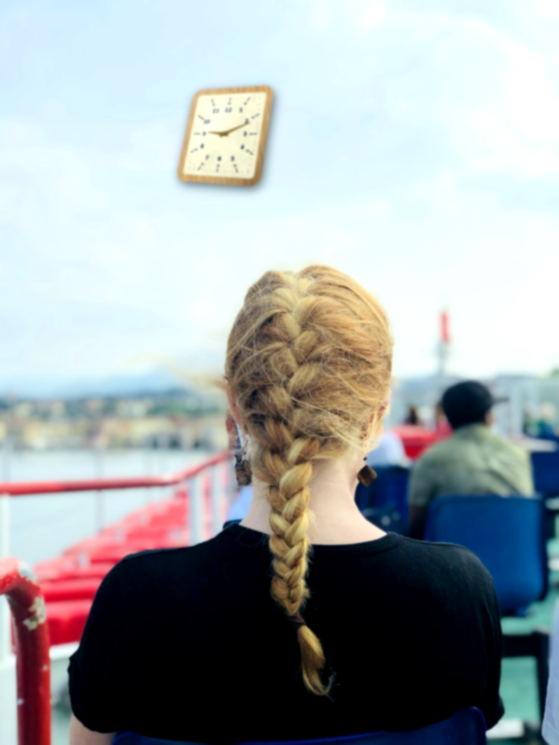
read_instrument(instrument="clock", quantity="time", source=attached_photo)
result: 9:11
